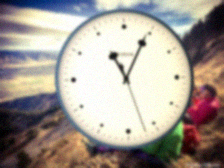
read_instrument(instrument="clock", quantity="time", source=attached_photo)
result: 11:04:27
